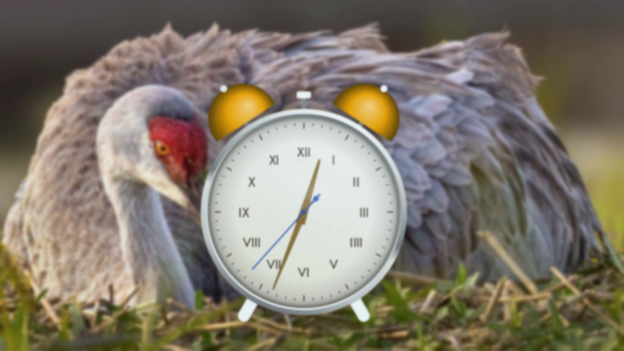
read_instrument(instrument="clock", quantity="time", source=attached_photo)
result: 12:33:37
